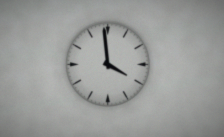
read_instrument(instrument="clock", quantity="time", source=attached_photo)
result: 3:59
